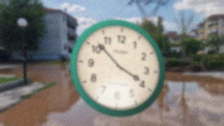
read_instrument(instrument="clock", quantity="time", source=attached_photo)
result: 3:52
